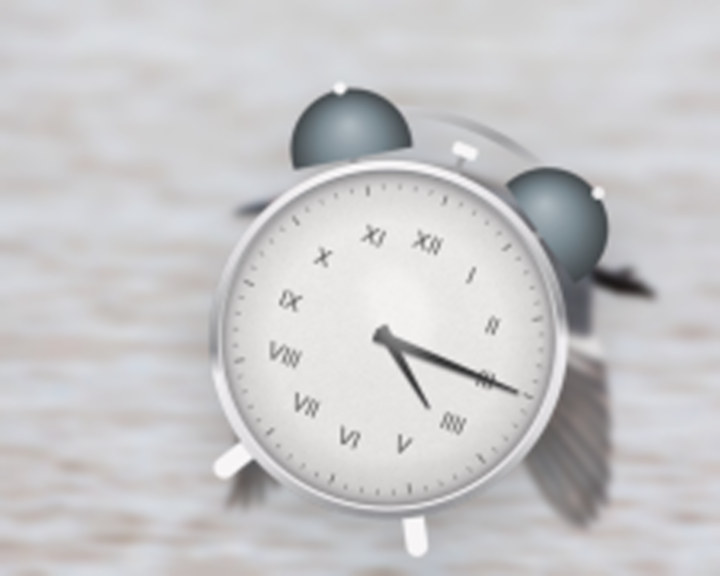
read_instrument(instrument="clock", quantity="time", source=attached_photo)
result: 4:15
